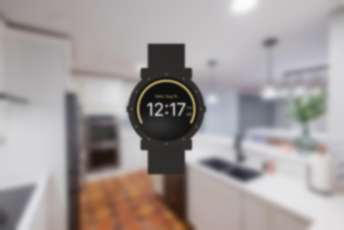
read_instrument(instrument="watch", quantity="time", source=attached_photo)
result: 12:17
